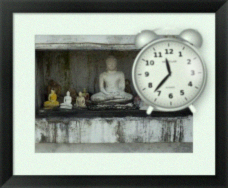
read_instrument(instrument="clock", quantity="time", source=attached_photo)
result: 11:37
